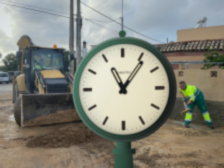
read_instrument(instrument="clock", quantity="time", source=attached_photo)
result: 11:06
